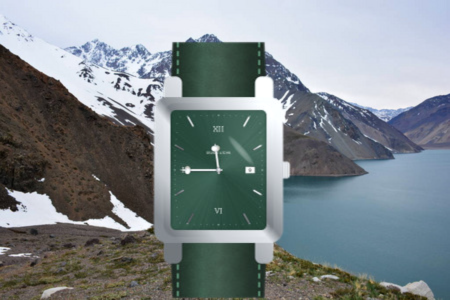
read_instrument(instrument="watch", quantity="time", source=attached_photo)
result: 11:45
